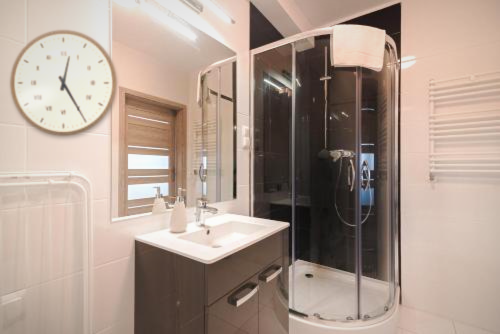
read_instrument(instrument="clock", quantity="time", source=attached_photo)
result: 12:25
